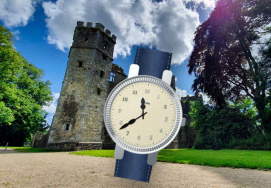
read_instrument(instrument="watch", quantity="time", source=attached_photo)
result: 11:38
